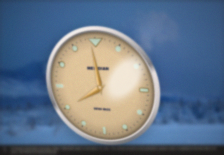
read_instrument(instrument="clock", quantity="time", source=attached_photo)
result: 7:59
